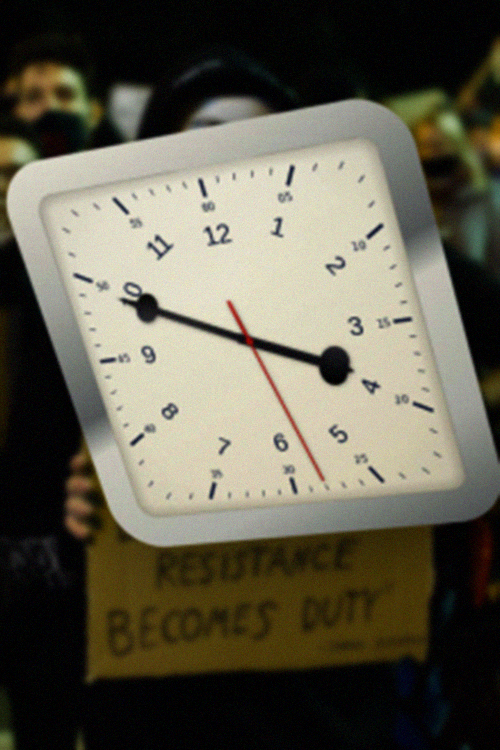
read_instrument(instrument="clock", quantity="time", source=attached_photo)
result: 3:49:28
